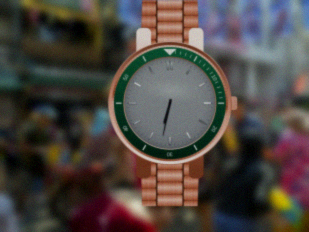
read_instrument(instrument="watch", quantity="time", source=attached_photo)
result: 6:32
